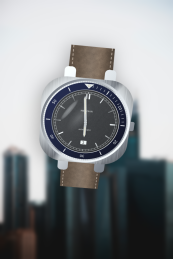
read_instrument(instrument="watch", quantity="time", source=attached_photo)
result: 5:59
